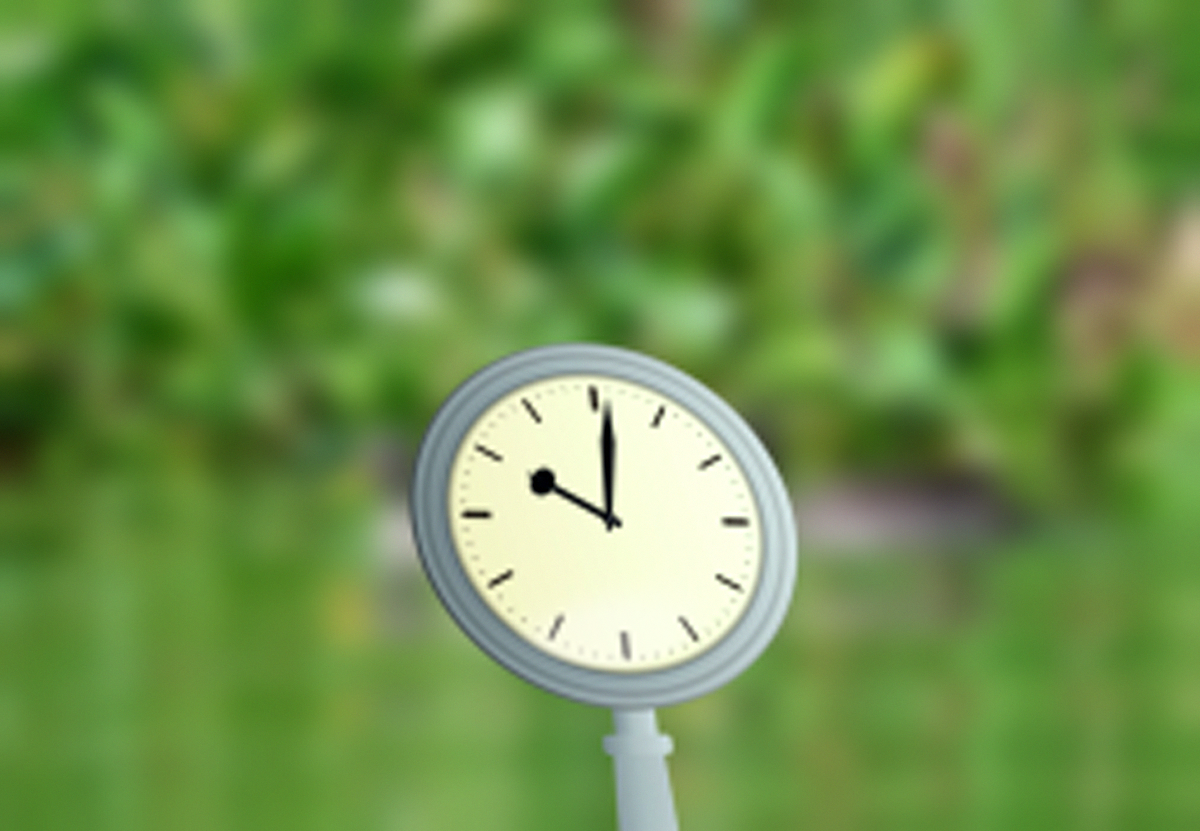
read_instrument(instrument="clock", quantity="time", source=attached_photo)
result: 10:01
